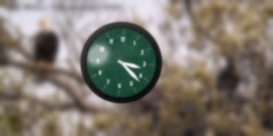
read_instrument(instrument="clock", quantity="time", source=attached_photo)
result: 3:22
